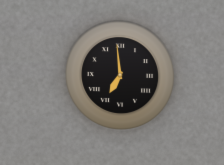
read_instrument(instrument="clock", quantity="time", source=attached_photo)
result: 6:59
